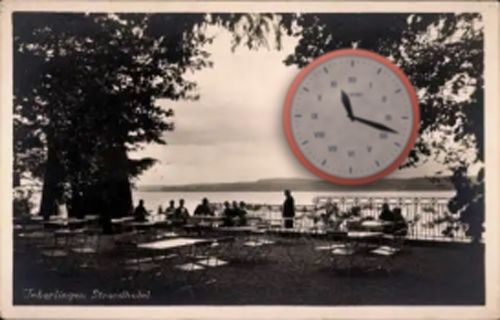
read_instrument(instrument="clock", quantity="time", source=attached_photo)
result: 11:18
